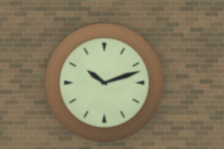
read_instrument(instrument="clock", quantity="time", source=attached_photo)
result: 10:12
